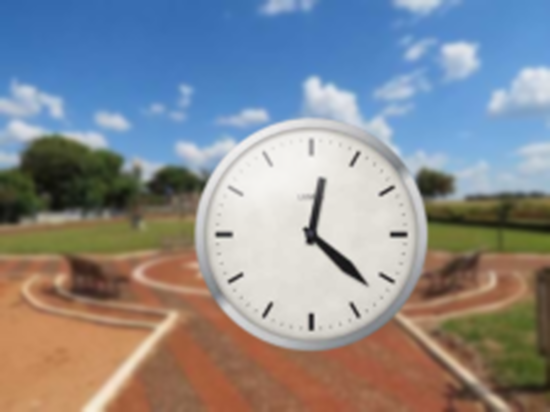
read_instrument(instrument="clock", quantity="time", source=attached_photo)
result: 12:22
